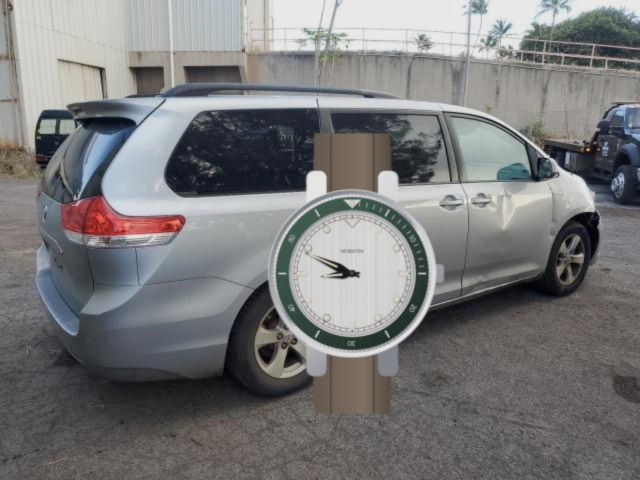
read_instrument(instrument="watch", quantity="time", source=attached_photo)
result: 8:49
